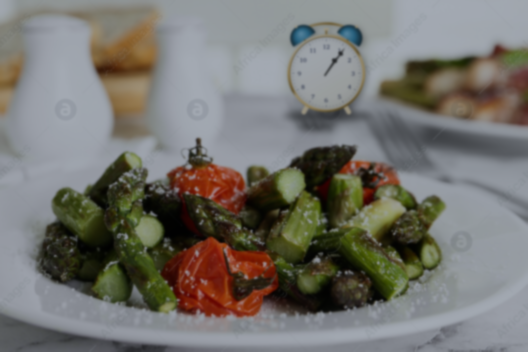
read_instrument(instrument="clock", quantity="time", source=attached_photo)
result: 1:06
